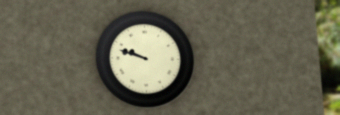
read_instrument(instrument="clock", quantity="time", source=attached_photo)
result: 9:48
